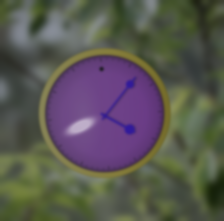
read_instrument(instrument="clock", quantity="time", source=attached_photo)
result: 4:07
